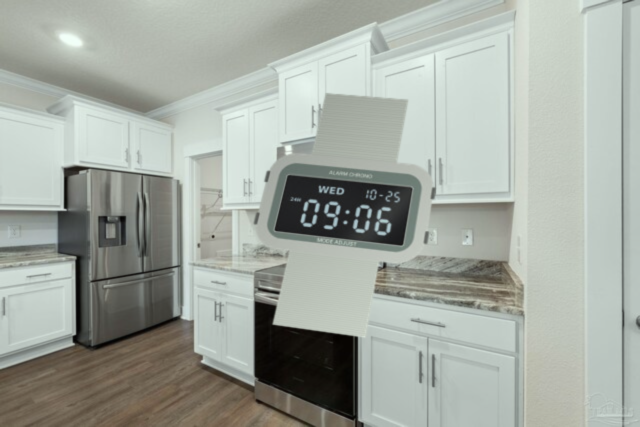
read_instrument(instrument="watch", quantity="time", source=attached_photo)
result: 9:06
